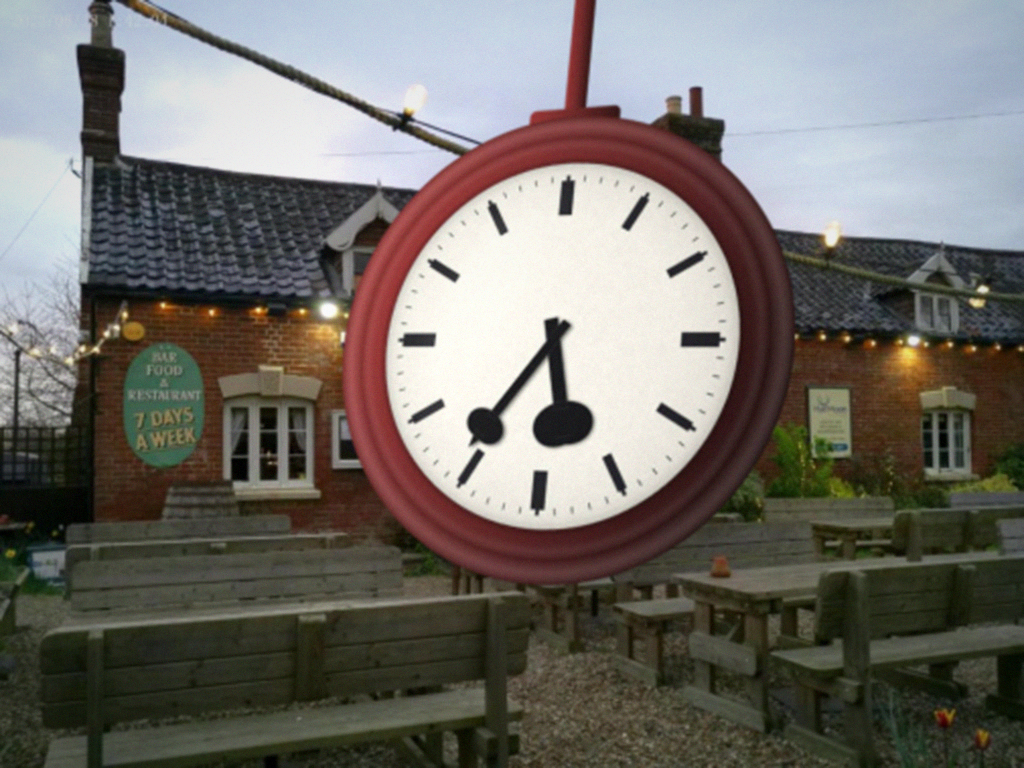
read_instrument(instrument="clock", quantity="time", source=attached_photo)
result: 5:36
